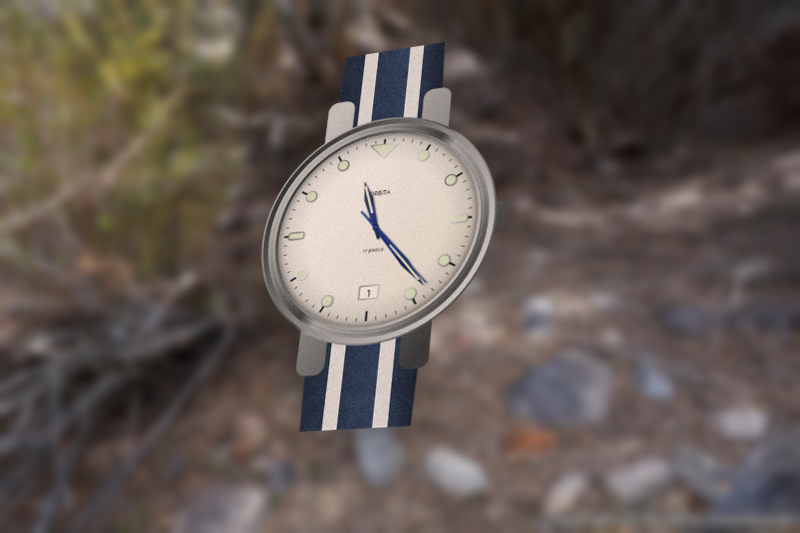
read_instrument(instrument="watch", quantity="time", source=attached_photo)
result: 11:23:23
